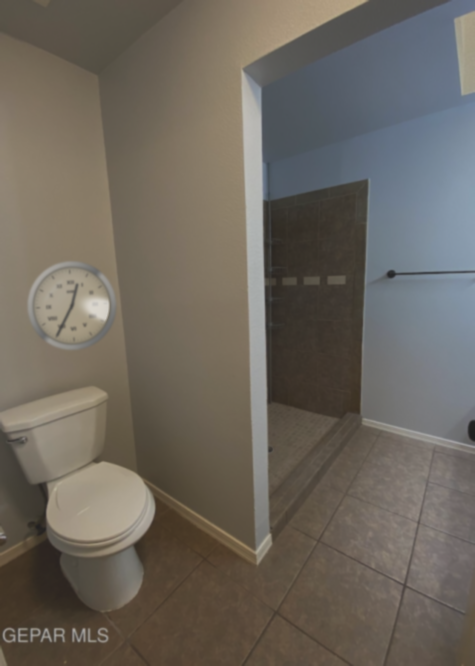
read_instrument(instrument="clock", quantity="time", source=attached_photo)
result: 12:35
